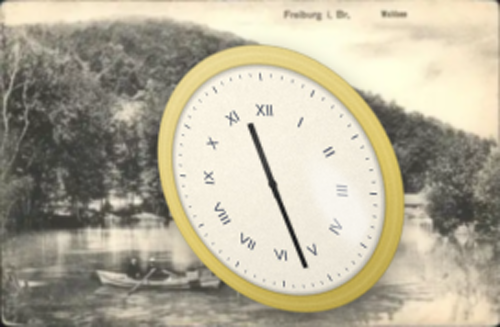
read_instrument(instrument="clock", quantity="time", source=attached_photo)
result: 11:27
